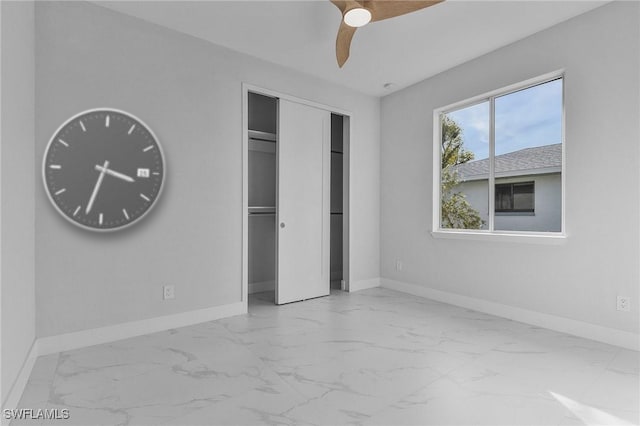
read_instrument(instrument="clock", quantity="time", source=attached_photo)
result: 3:33
